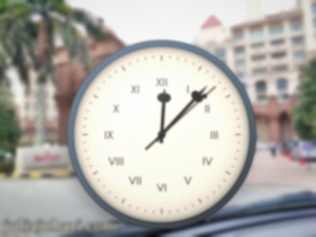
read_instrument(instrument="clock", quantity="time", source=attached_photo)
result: 12:07:08
